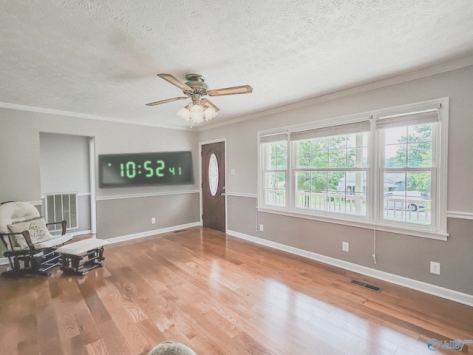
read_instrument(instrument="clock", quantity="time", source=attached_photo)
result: 10:52:41
